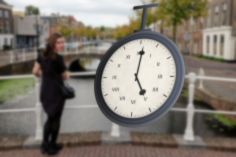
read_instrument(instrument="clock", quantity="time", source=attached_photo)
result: 5:01
